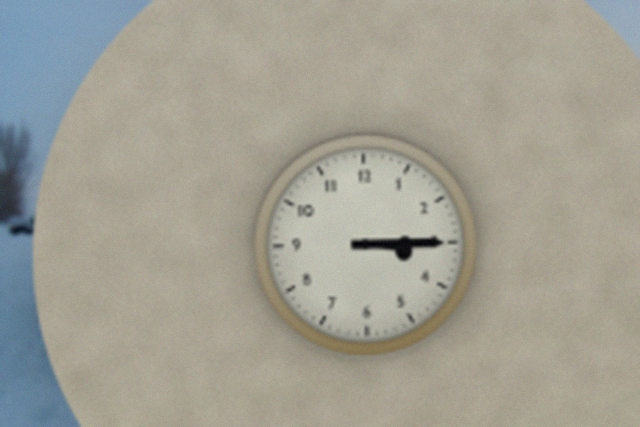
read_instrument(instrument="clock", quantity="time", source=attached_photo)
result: 3:15
